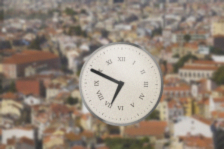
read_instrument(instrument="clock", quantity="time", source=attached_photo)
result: 6:49
